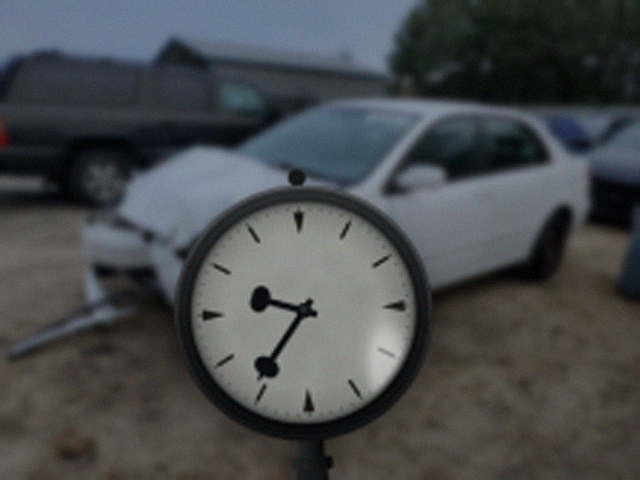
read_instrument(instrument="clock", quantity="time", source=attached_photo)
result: 9:36
